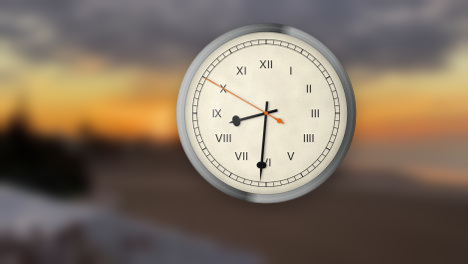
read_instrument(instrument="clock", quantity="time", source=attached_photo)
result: 8:30:50
